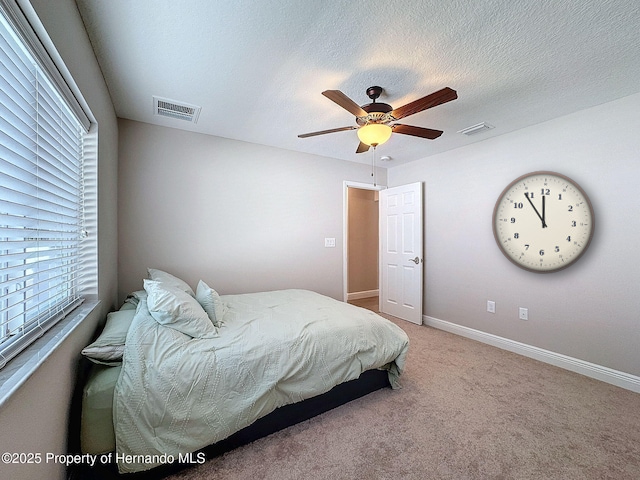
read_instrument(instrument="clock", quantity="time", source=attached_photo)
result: 11:54
